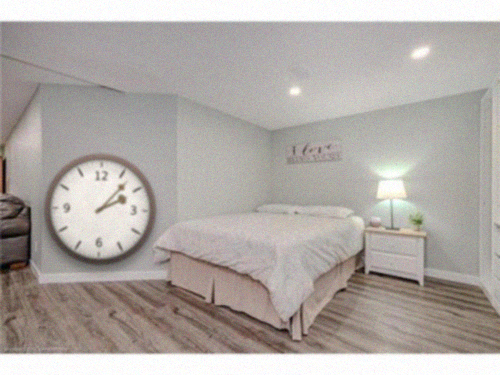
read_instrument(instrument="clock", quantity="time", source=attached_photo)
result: 2:07
